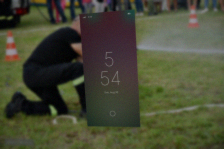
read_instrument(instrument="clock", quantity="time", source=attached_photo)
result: 5:54
